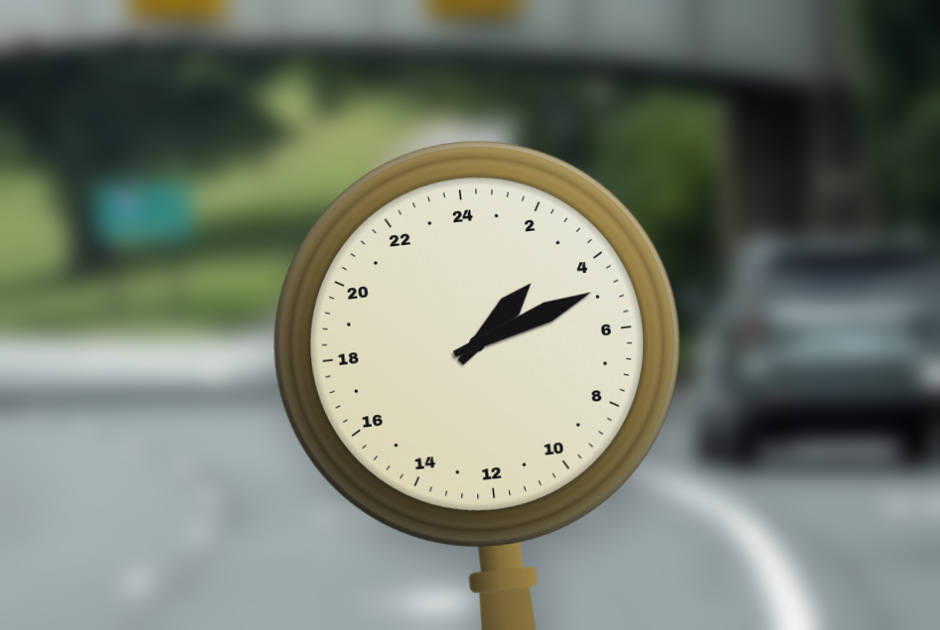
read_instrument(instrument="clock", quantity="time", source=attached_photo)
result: 3:12
